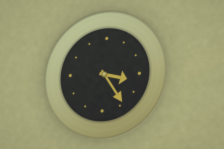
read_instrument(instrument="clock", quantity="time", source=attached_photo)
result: 3:24
